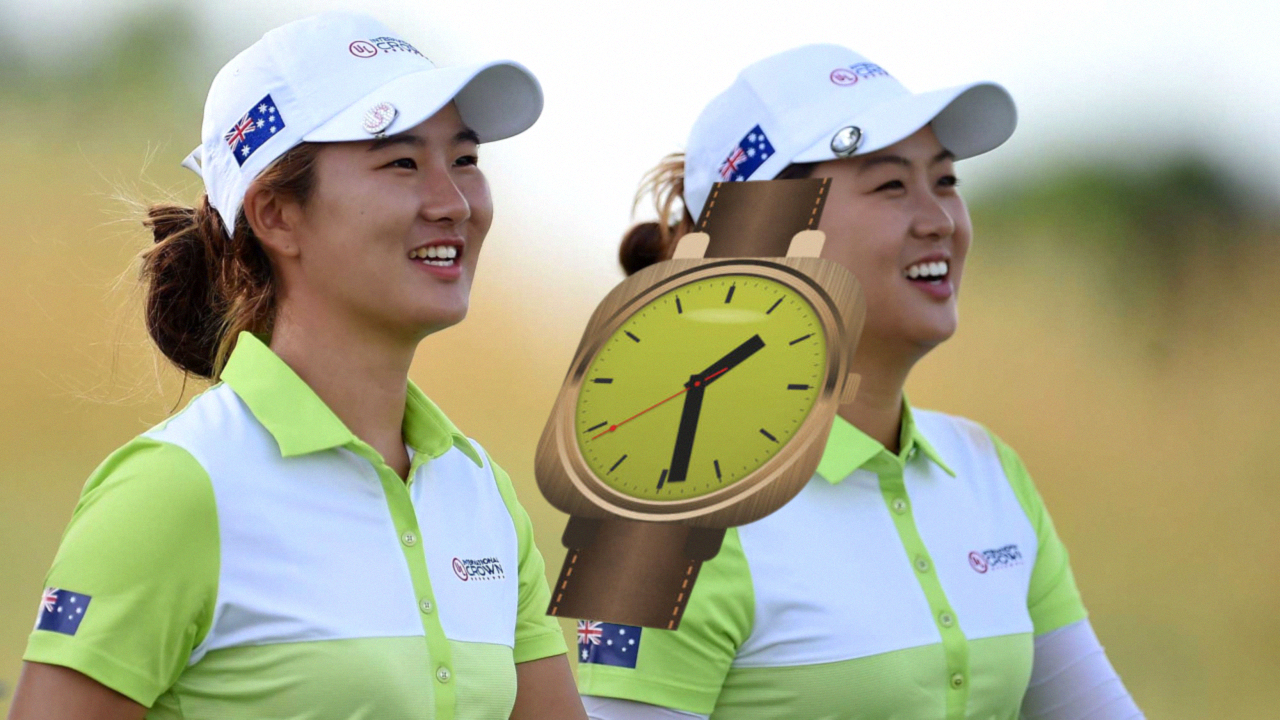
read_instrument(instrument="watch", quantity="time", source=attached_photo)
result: 1:28:39
